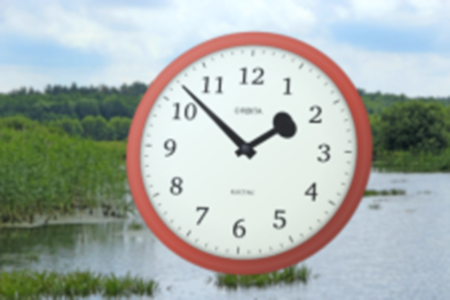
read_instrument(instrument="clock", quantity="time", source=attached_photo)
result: 1:52
